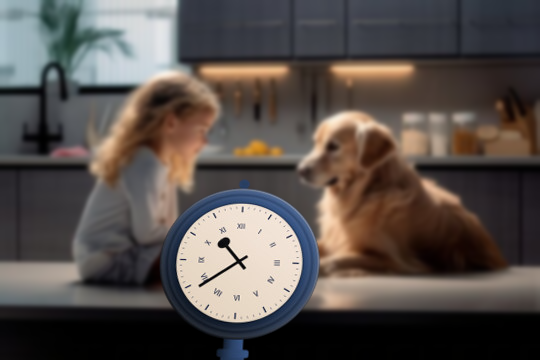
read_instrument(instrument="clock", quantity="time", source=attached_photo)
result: 10:39
